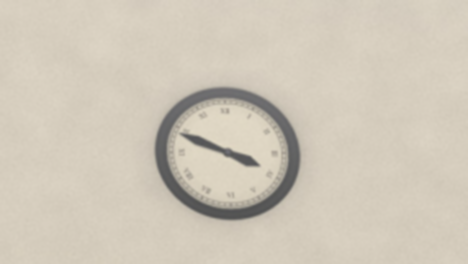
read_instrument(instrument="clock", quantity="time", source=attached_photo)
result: 3:49
